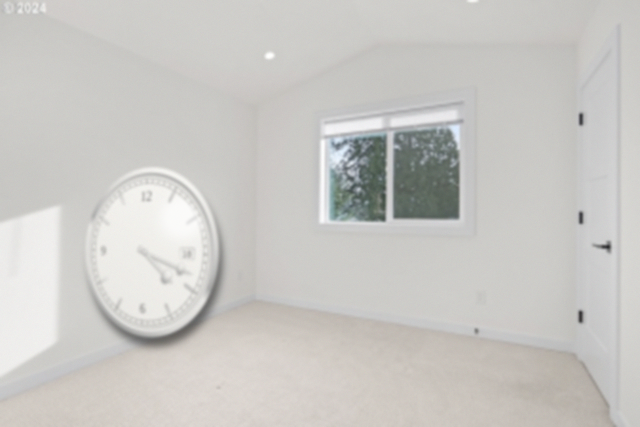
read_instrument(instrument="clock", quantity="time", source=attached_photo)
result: 4:18
